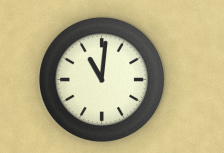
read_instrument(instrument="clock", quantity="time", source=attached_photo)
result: 11:01
